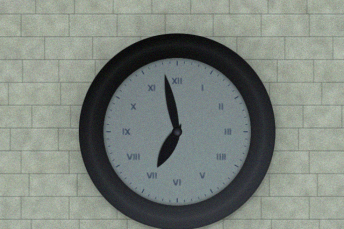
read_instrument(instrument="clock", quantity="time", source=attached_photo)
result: 6:58
